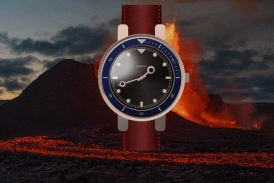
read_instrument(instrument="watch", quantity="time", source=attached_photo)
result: 1:42
